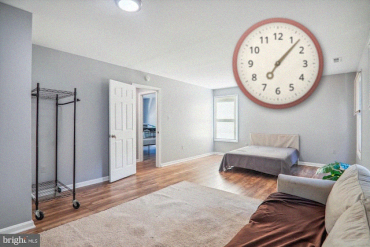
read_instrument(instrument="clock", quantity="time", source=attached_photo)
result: 7:07
